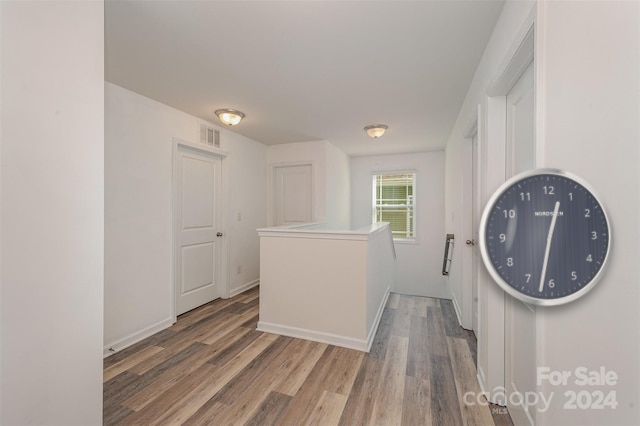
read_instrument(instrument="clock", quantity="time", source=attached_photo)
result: 12:32
